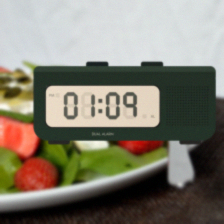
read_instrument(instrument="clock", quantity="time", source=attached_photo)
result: 1:09
